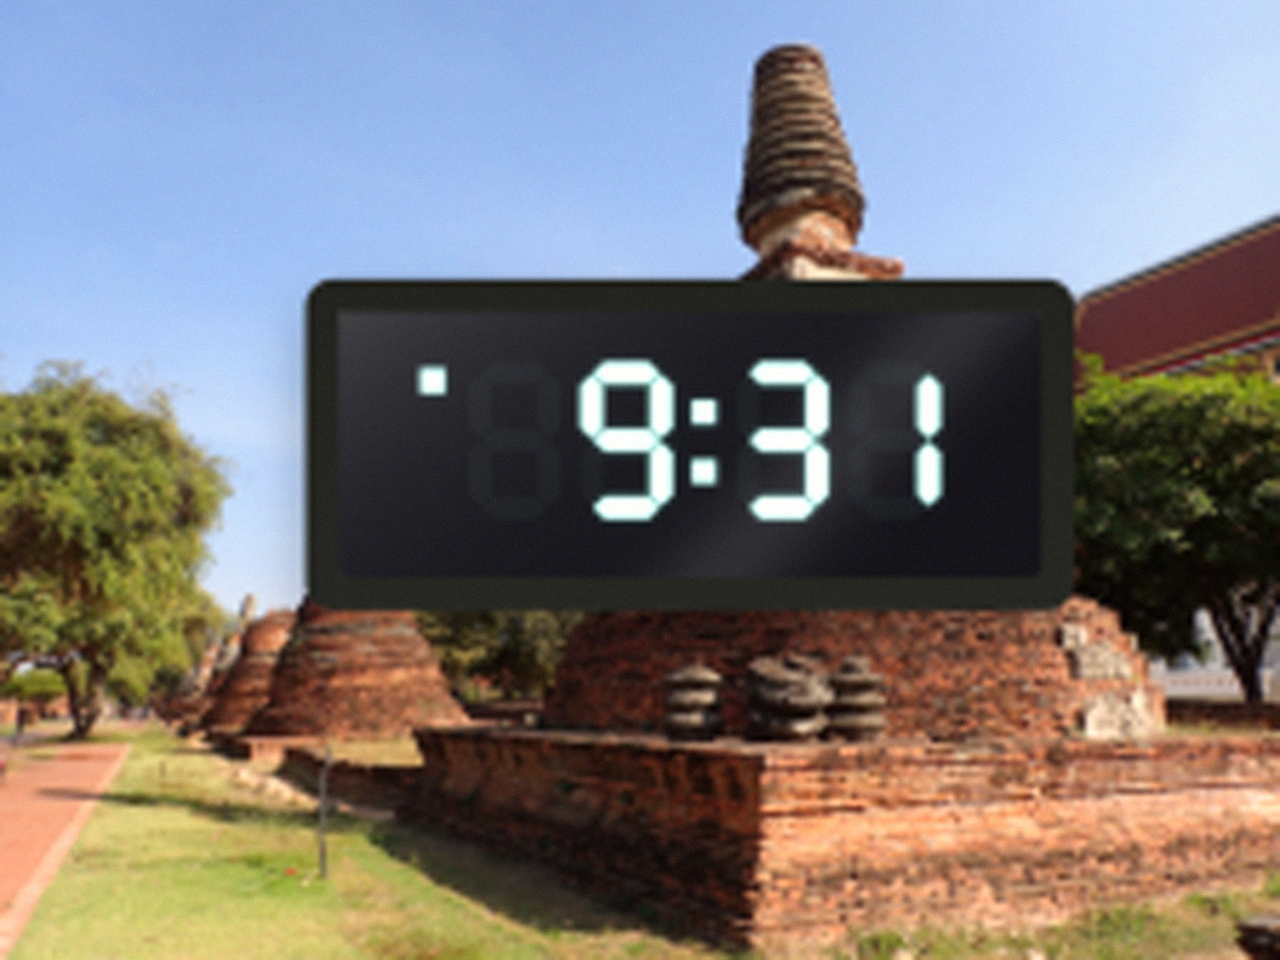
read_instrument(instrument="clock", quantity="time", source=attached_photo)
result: 9:31
